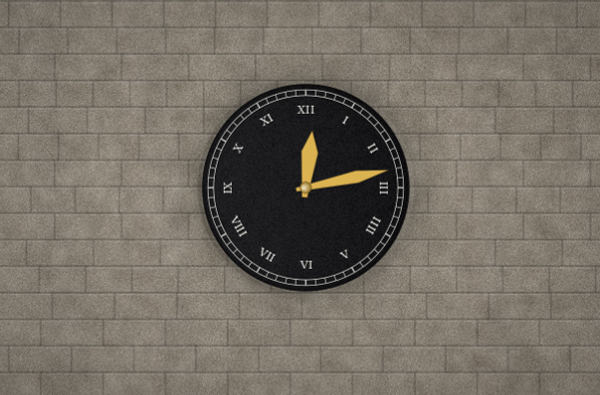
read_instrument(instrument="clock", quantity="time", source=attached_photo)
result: 12:13
